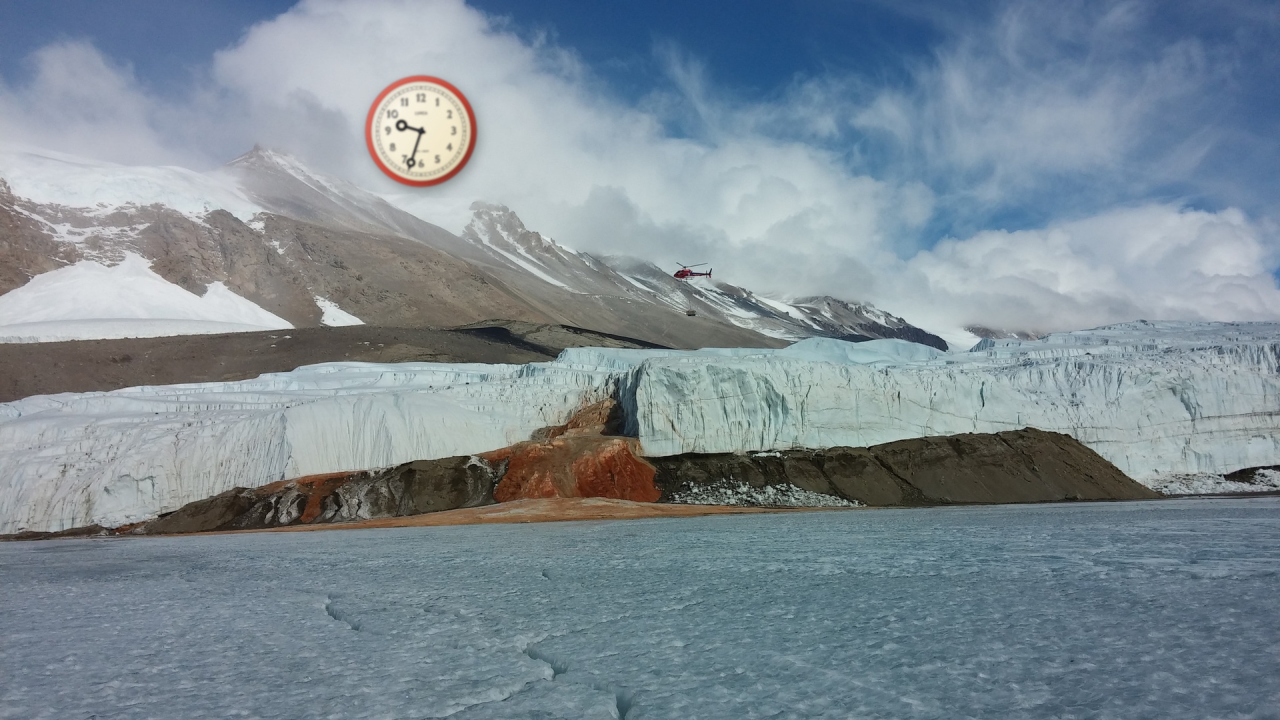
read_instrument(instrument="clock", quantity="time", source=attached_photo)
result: 9:33
